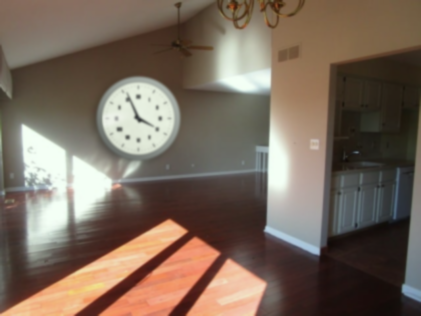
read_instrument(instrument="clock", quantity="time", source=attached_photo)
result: 3:56
